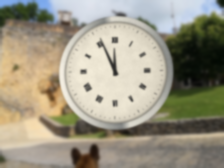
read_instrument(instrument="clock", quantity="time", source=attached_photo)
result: 11:56
